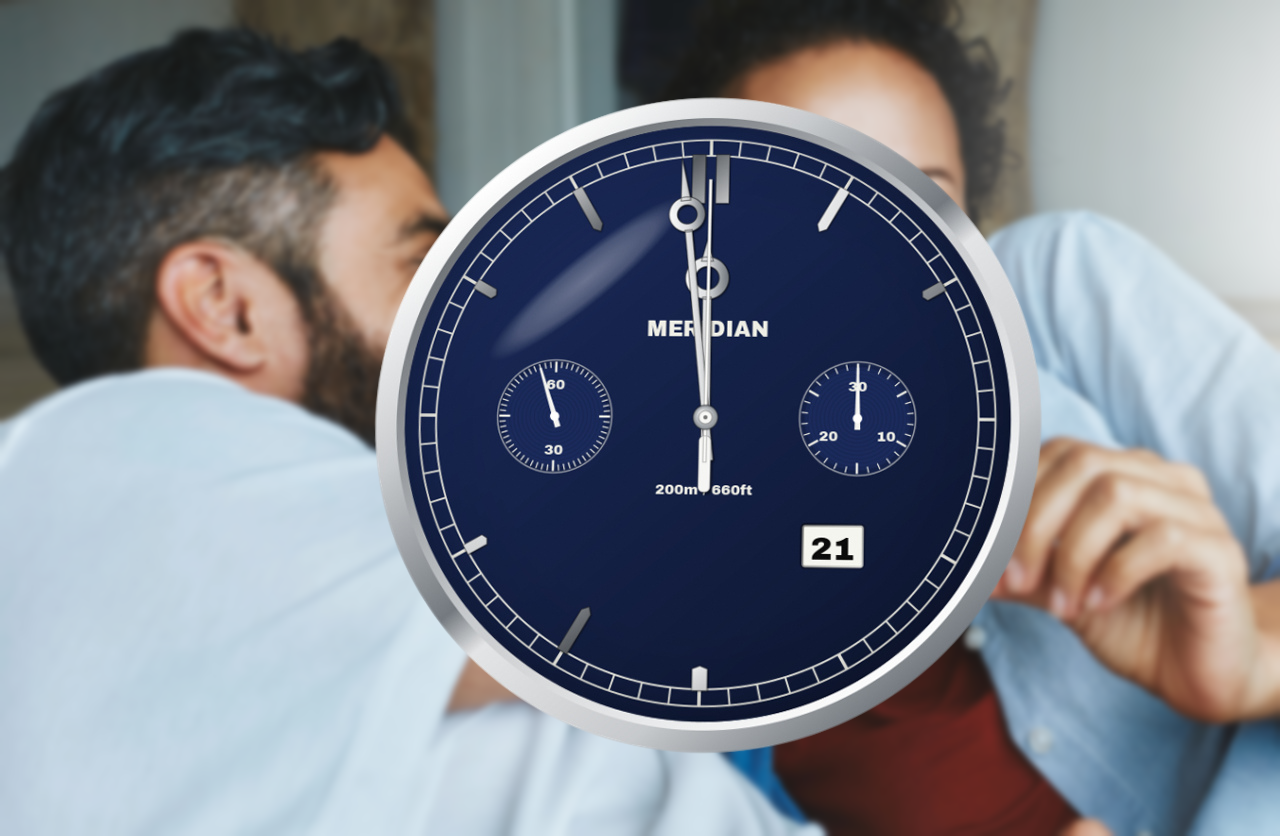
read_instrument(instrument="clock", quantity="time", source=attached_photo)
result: 11:58:57
